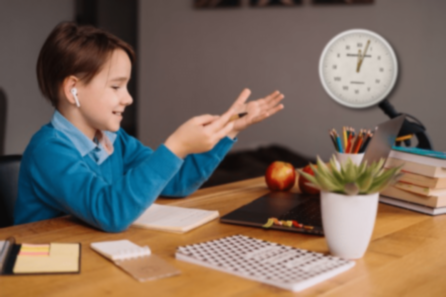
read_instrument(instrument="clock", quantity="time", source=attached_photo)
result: 12:03
